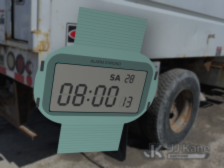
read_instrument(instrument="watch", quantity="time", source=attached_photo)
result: 8:00:13
